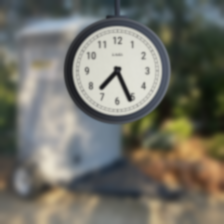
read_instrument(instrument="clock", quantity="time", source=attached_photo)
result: 7:26
